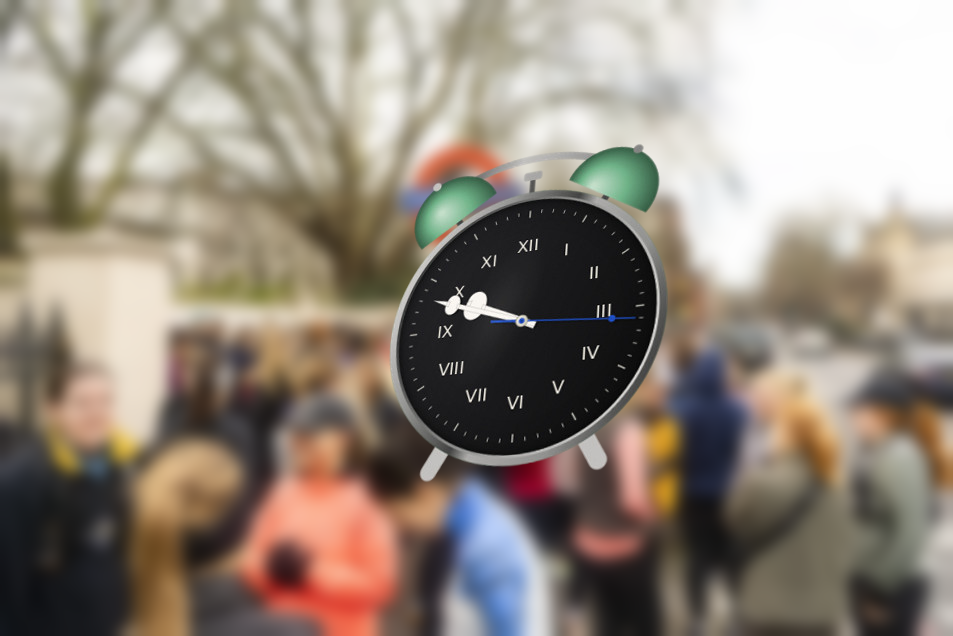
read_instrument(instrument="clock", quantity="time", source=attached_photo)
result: 9:48:16
